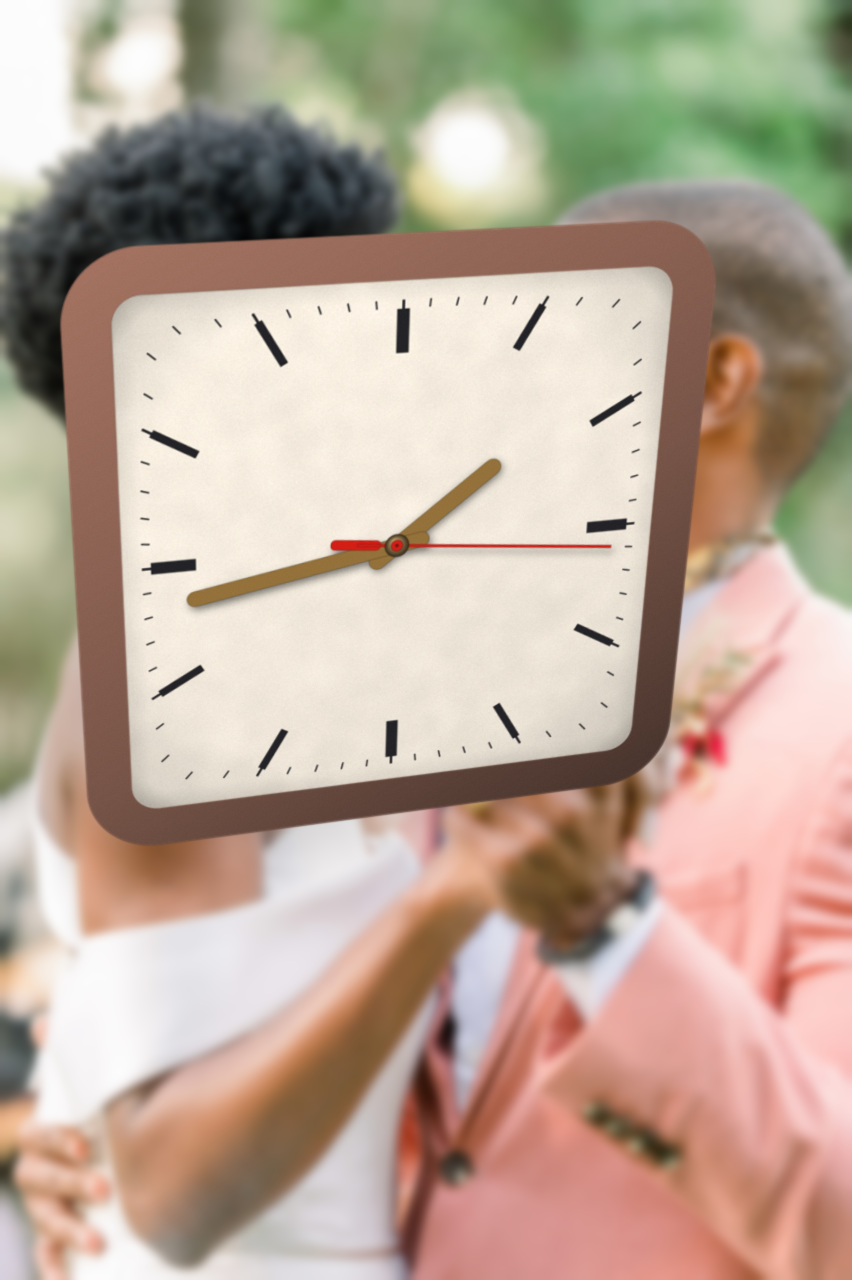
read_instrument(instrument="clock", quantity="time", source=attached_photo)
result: 1:43:16
